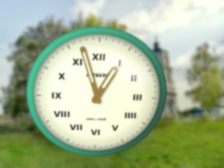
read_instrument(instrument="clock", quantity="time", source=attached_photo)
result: 12:57
